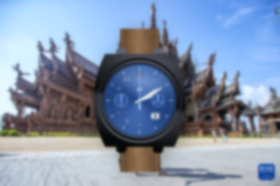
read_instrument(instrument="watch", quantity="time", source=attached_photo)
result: 2:10
